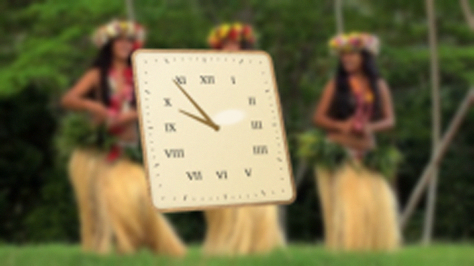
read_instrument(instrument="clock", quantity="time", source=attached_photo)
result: 9:54
